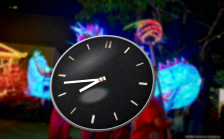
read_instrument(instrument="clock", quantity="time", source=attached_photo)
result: 7:43
